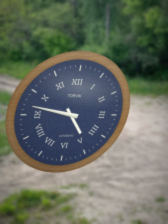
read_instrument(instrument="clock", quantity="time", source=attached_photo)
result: 4:47
